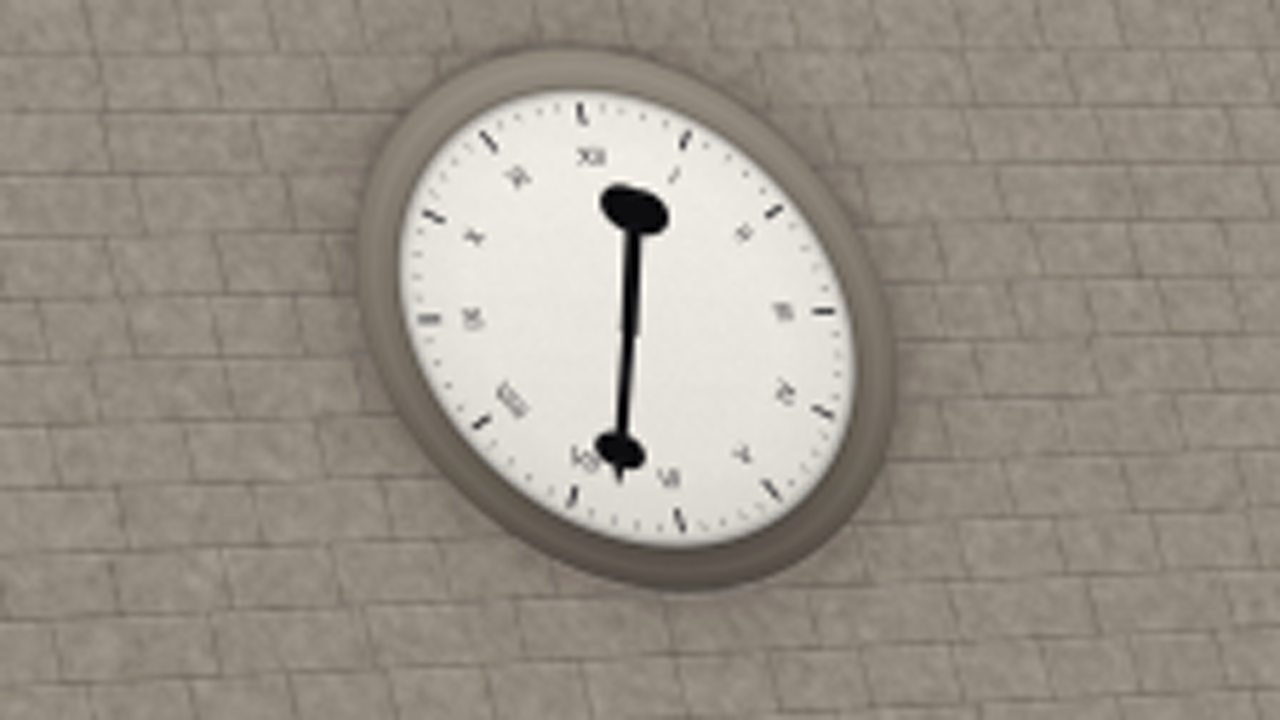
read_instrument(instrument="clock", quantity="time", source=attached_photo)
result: 12:33
